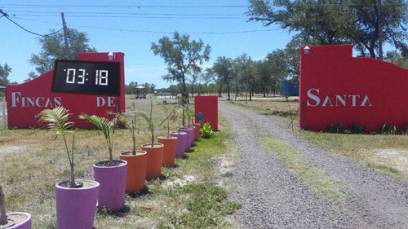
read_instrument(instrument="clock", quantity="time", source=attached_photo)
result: 3:18
